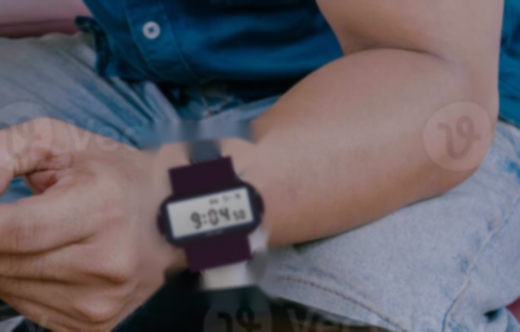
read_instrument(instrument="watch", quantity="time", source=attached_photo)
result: 9:04
